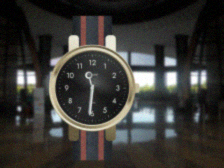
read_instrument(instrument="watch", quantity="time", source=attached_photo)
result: 11:31
